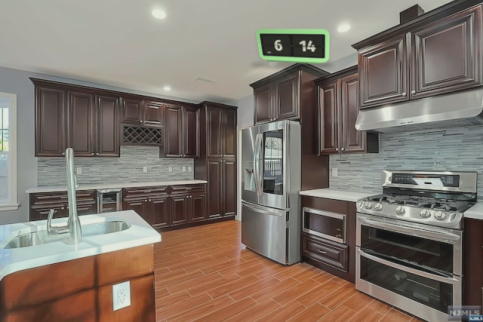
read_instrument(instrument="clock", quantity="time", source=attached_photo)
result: 6:14
